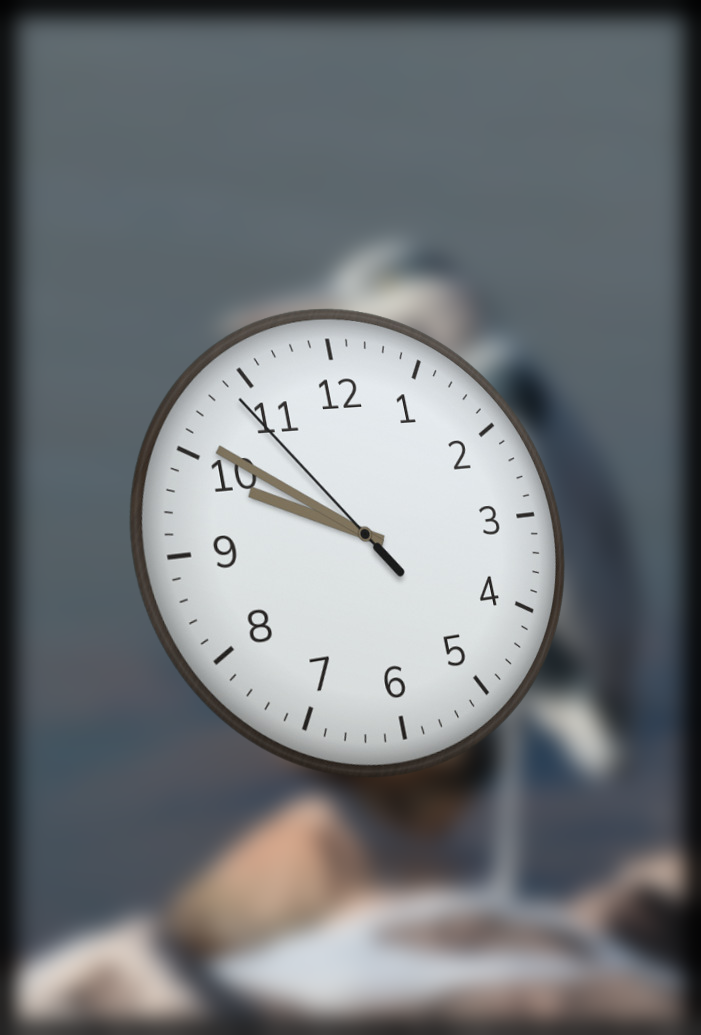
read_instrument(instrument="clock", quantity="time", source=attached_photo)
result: 9:50:54
